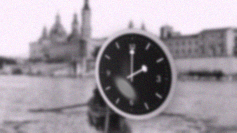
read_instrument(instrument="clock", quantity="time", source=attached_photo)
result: 2:00
